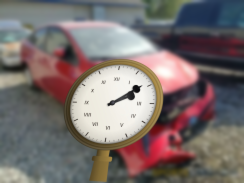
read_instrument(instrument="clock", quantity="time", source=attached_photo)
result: 2:09
